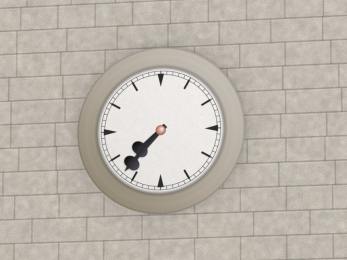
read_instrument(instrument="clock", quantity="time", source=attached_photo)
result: 7:37
